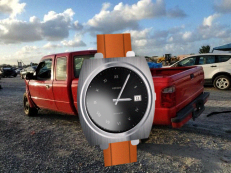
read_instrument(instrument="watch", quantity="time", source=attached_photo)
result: 3:05
